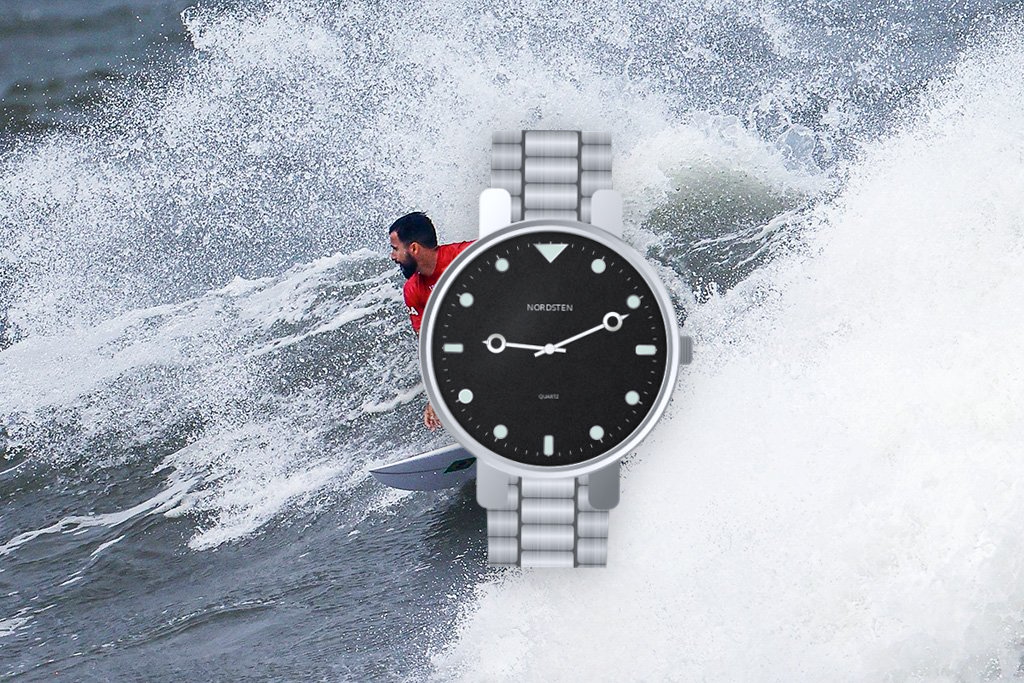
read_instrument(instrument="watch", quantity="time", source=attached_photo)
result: 9:11
